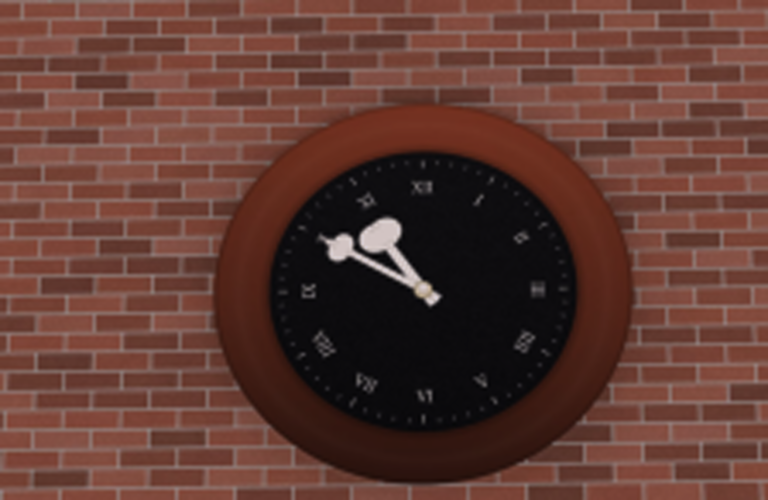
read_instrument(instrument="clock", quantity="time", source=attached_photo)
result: 10:50
